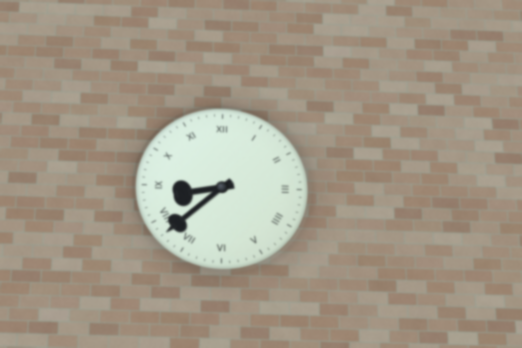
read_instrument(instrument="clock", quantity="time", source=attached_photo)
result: 8:38
